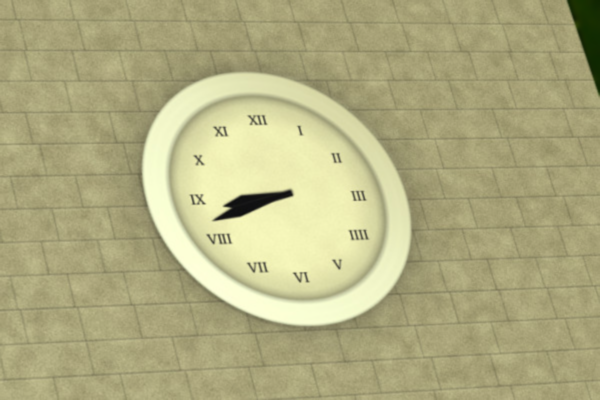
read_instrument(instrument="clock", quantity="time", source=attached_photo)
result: 8:42
